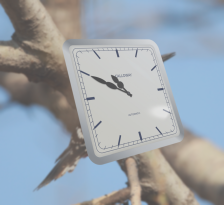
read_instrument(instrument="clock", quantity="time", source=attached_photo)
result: 10:50
